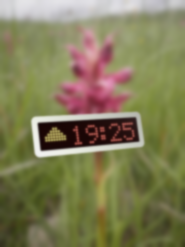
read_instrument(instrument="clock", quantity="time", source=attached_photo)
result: 19:25
